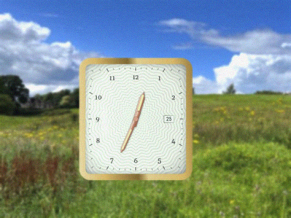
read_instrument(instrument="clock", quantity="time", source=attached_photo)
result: 12:34
